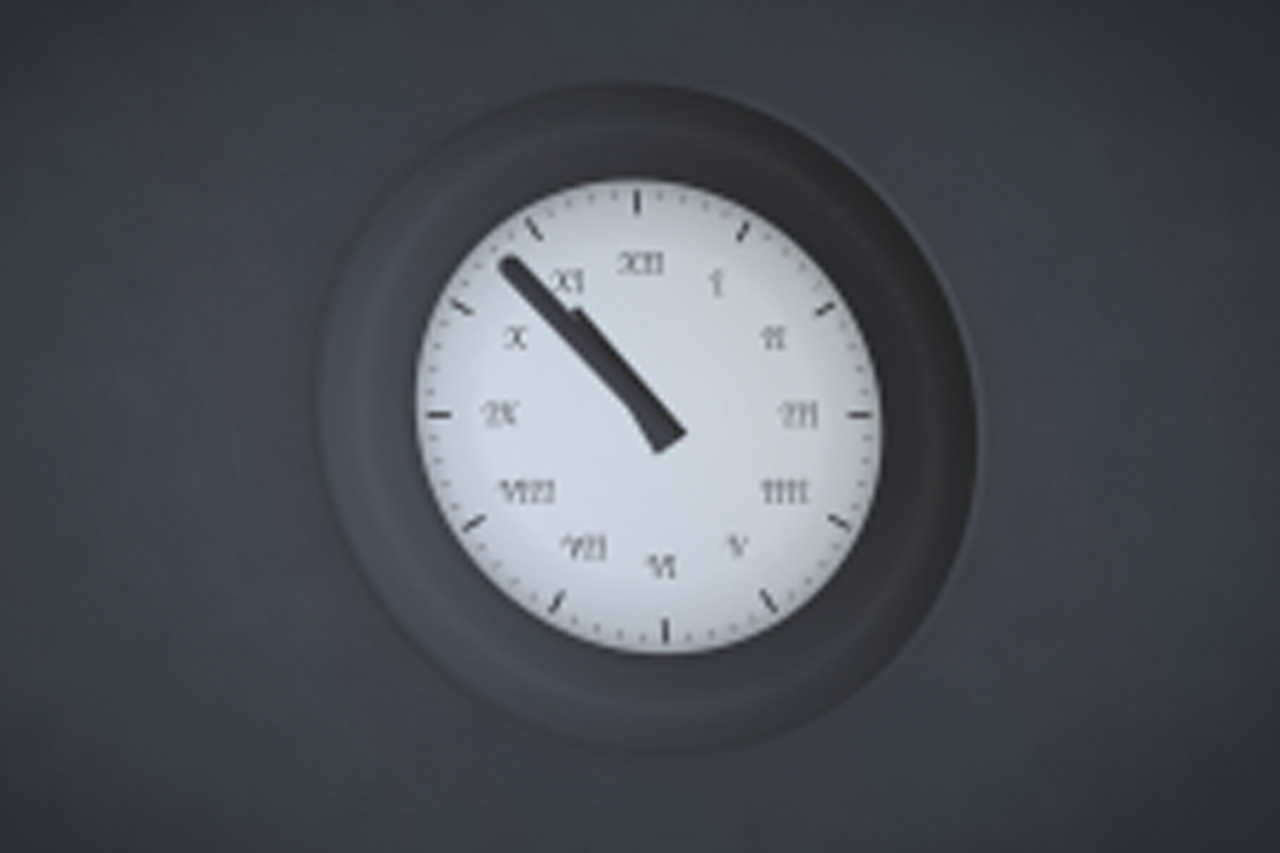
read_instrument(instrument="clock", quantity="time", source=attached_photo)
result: 10:53
